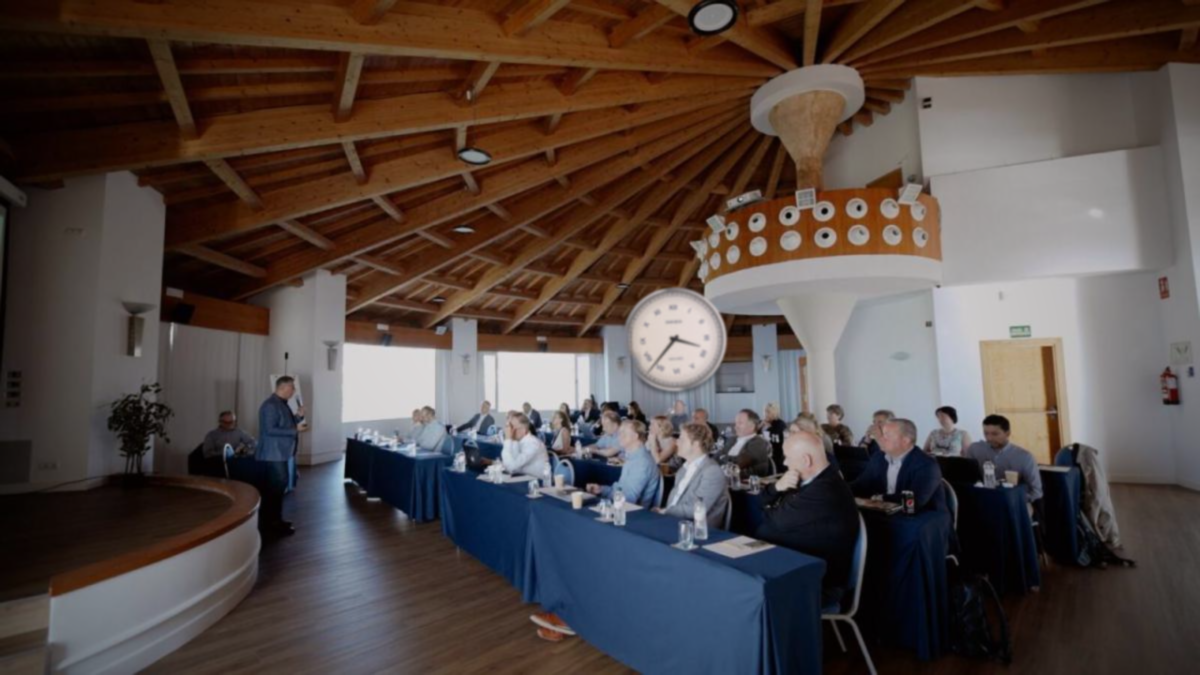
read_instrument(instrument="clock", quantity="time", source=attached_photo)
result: 3:37
